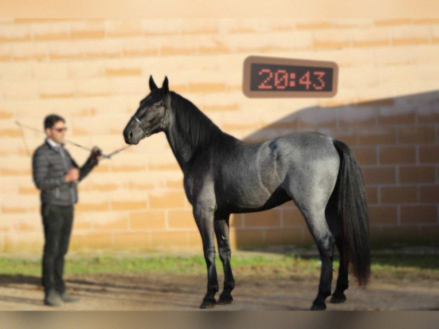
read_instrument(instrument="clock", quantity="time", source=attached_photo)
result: 20:43
